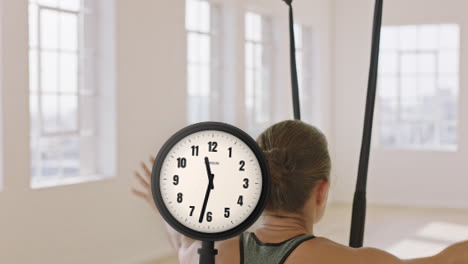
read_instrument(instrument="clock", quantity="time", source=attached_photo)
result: 11:32
